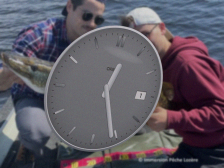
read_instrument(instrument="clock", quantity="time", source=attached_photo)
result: 12:26
